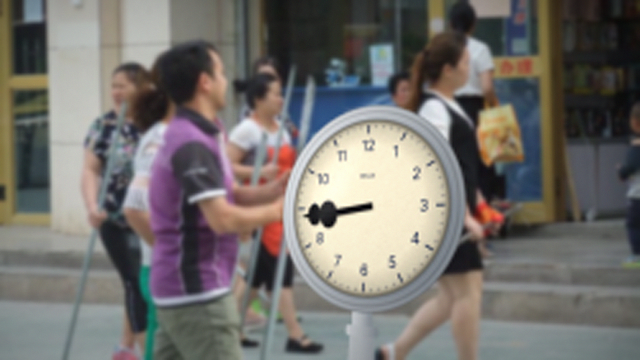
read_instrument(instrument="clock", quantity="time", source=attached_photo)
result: 8:44
